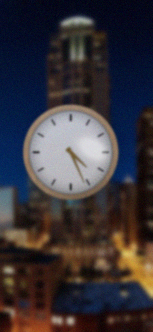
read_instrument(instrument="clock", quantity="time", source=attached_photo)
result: 4:26
